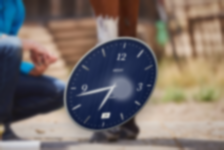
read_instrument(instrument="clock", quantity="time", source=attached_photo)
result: 6:43
